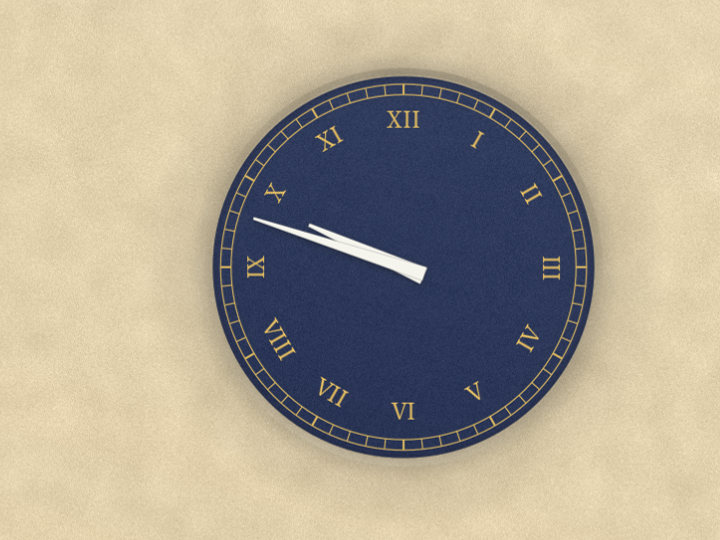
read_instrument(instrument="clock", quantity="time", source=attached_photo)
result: 9:48
